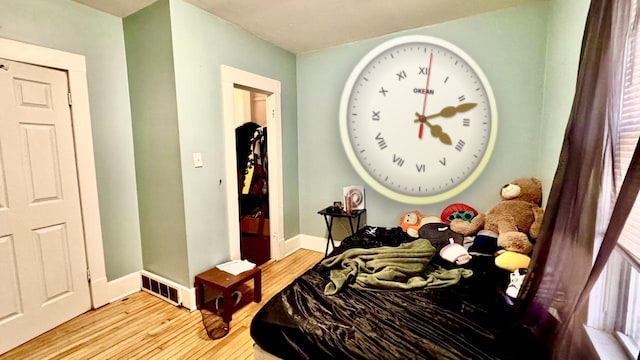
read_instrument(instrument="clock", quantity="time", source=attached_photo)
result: 4:12:01
